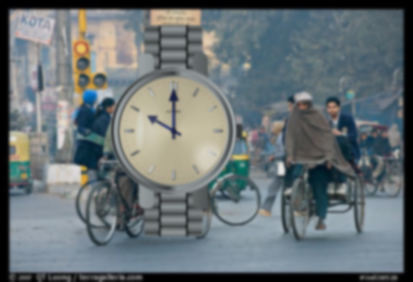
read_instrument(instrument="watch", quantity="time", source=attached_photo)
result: 10:00
